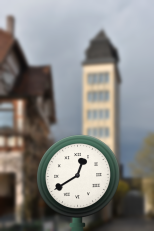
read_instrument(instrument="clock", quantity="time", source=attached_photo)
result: 12:40
